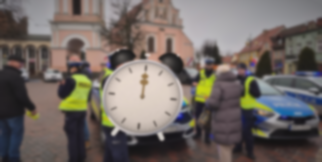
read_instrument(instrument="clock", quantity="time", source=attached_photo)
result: 12:00
